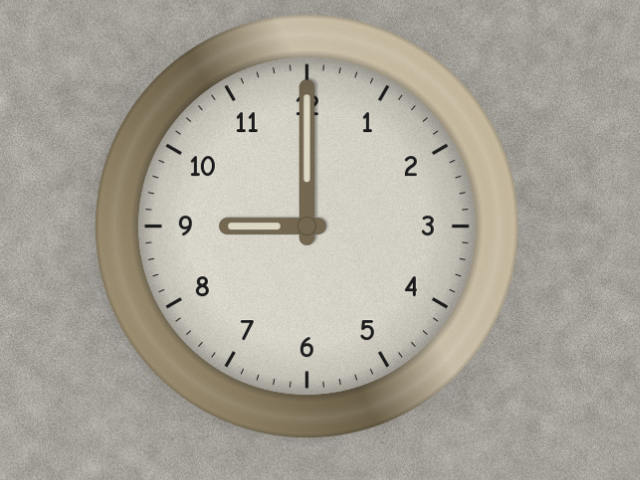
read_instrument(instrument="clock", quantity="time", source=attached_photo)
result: 9:00
